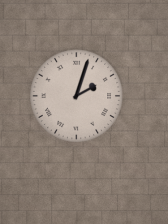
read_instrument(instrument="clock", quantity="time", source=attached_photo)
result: 2:03
